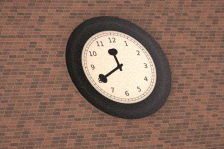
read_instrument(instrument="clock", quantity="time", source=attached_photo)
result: 11:40
